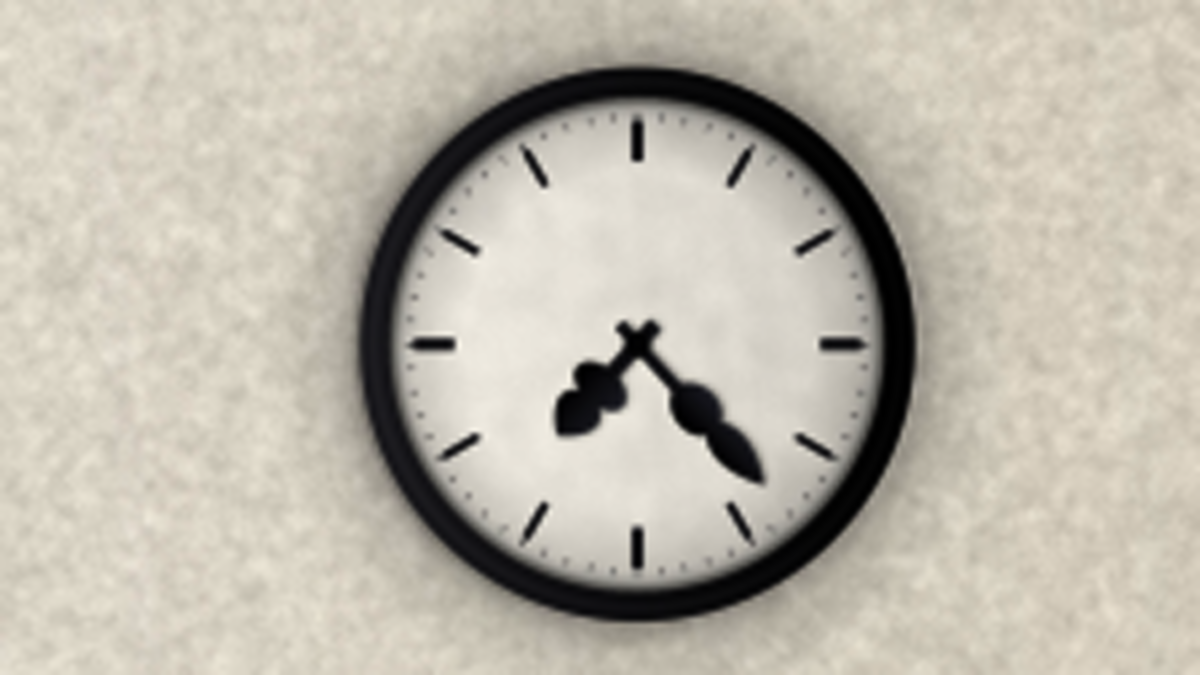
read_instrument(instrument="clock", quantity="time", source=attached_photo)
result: 7:23
